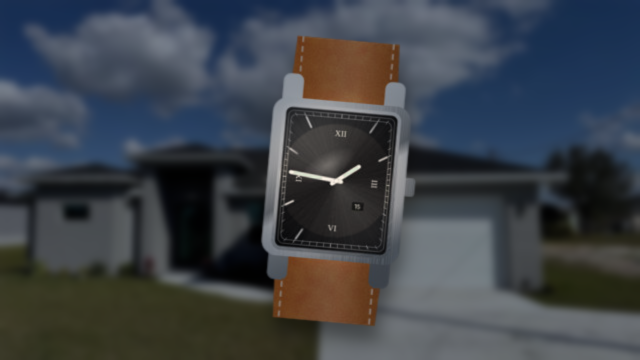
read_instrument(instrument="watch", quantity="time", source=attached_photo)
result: 1:46
